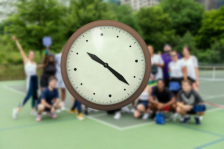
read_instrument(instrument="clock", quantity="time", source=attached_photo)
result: 10:23
